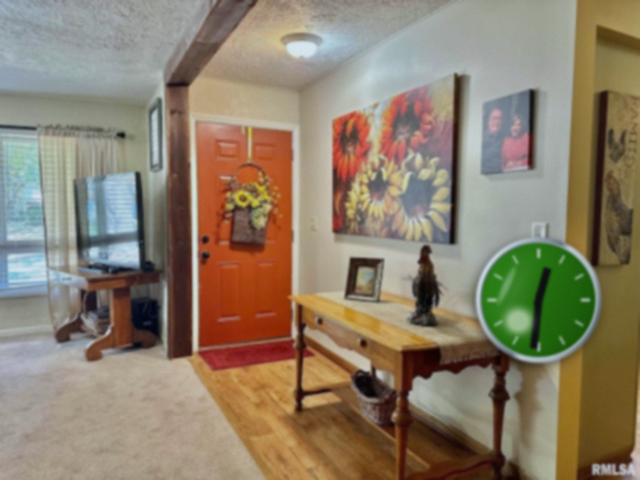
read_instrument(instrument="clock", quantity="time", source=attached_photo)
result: 12:31
